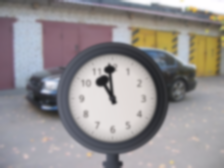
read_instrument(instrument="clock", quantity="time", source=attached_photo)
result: 10:59
